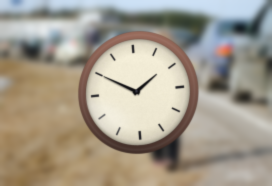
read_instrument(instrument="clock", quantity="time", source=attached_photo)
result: 1:50
